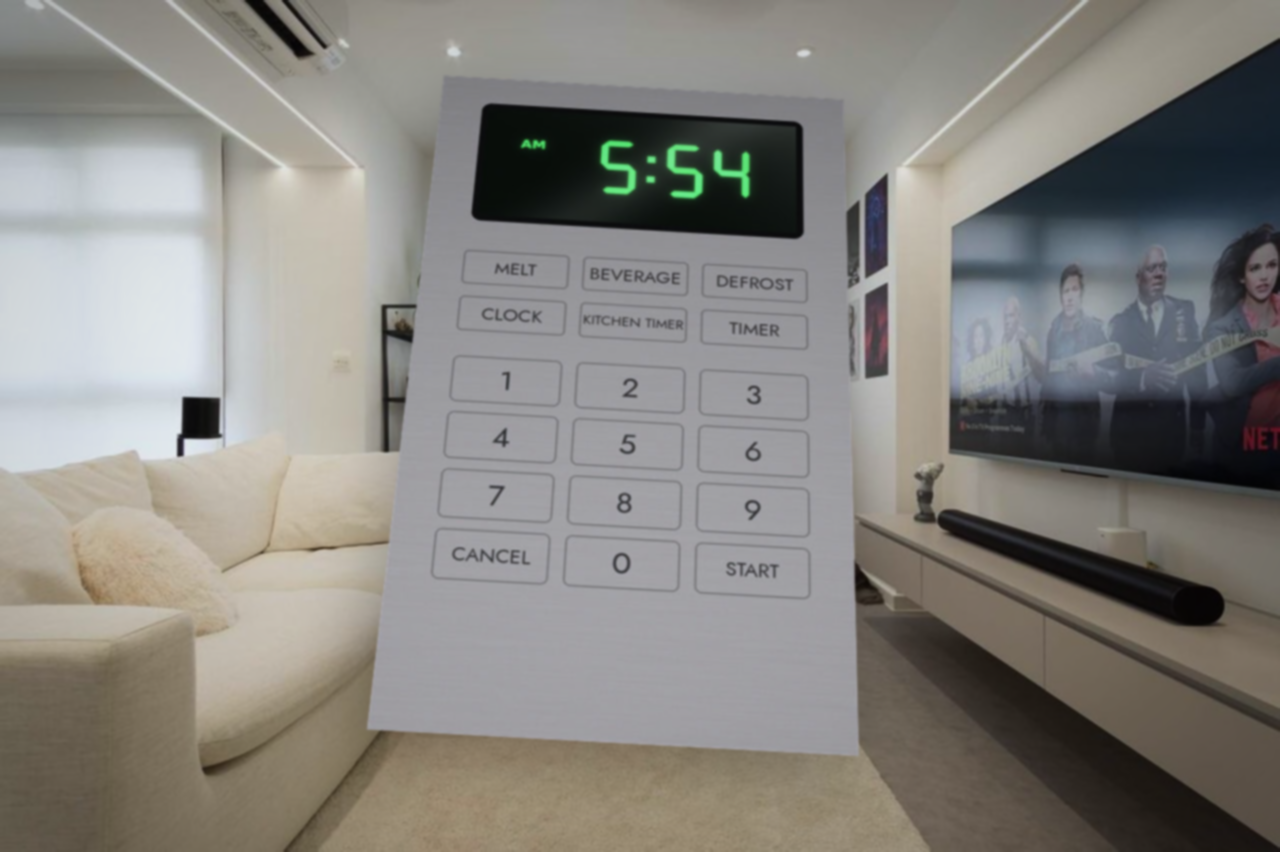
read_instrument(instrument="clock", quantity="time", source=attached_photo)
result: 5:54
